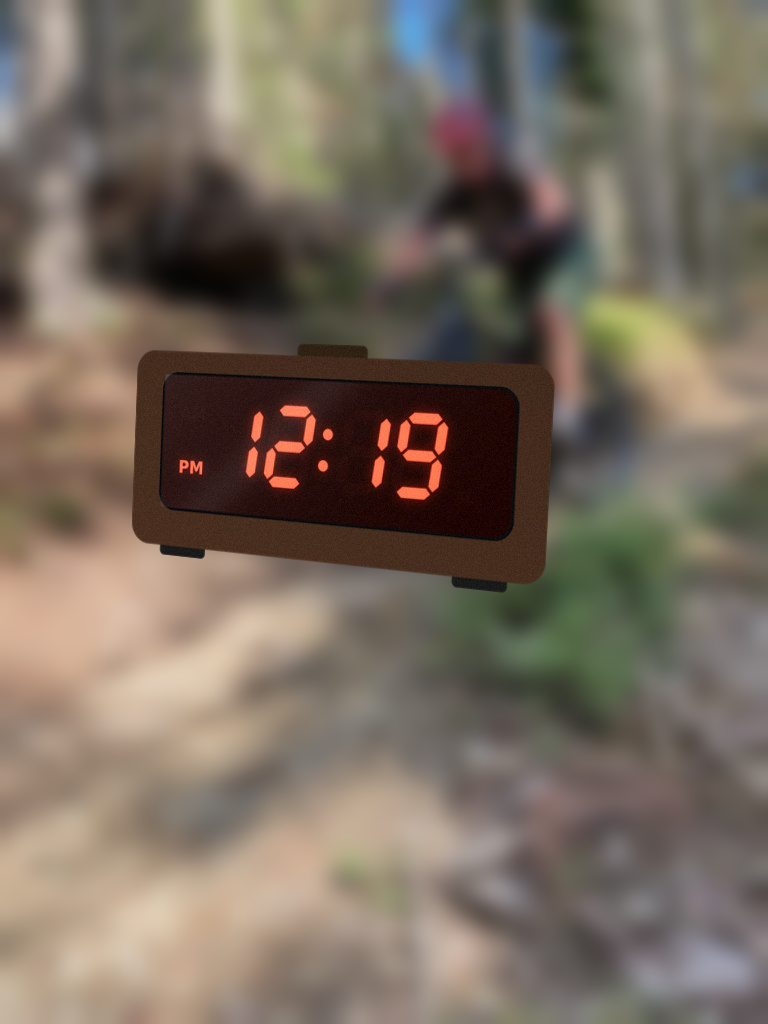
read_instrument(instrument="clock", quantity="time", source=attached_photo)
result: 12:19
